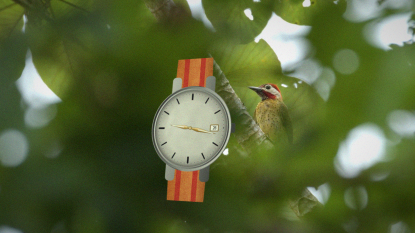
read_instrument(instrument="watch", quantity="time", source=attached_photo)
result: 9:17
